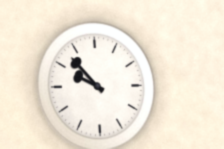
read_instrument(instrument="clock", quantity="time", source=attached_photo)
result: 9:53
